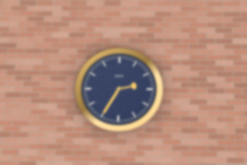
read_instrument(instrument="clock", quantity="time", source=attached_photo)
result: 2:35
